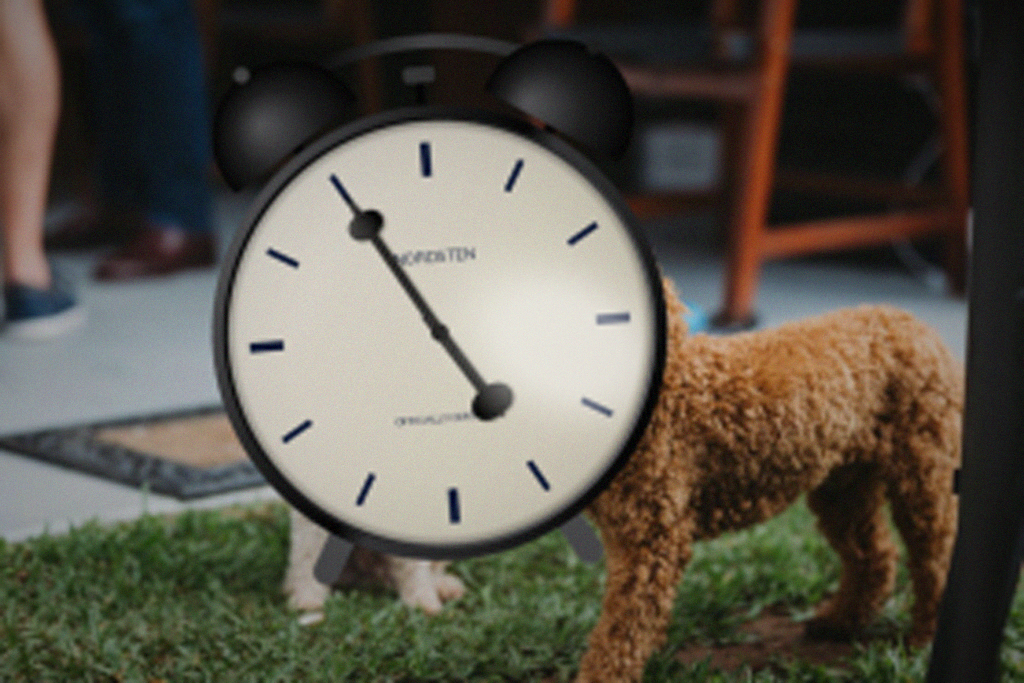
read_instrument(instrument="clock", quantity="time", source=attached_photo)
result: 4:55
